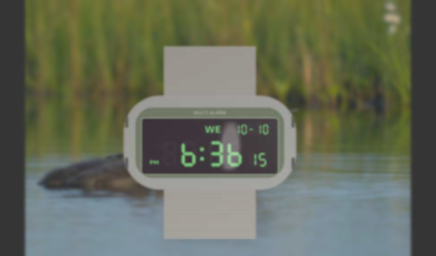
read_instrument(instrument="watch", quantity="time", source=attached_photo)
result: 6:36:15
